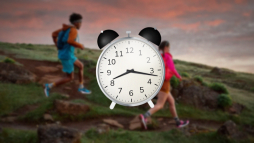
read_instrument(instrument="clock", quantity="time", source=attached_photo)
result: 8:17
